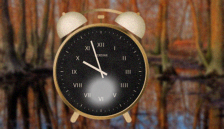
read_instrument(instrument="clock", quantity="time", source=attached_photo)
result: 9:57
